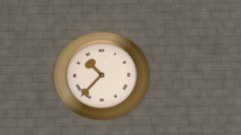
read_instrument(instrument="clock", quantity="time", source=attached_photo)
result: 10:37
